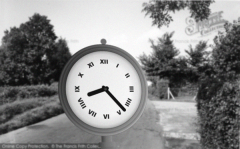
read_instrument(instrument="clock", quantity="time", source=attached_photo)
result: 8:23
